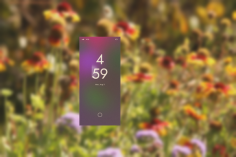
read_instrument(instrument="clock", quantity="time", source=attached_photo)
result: 4:59
